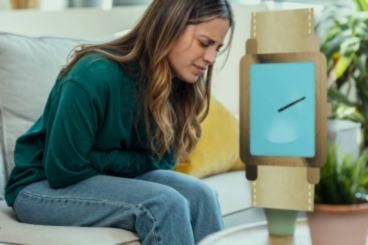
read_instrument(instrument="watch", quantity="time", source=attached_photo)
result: 2:11
